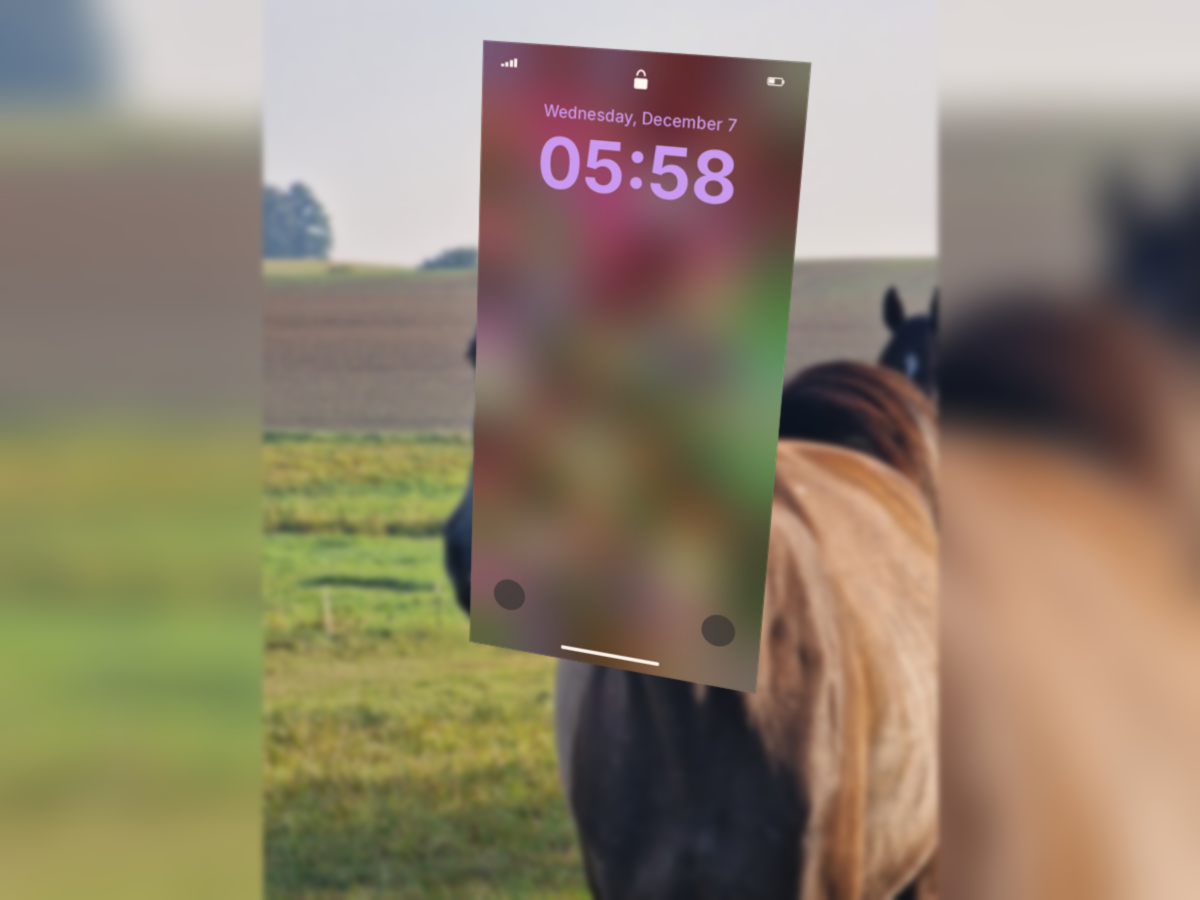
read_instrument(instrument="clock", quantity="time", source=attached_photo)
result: 5:58
